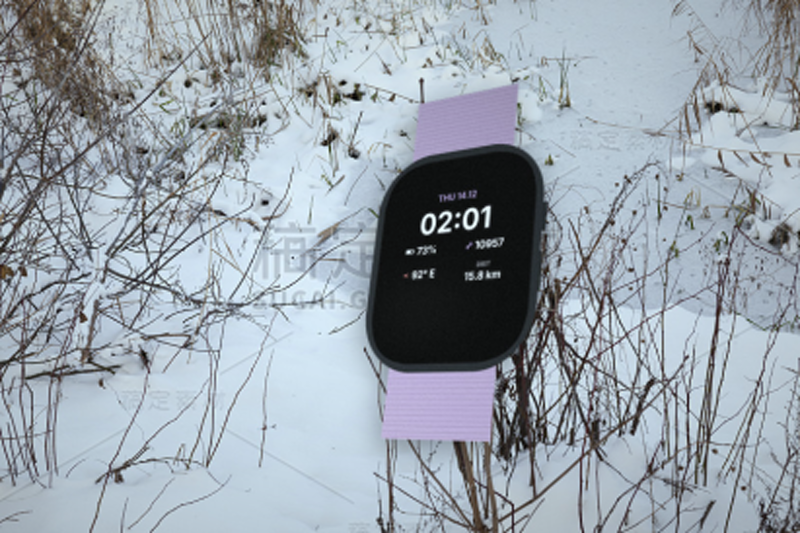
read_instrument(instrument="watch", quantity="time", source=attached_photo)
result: 2:01
